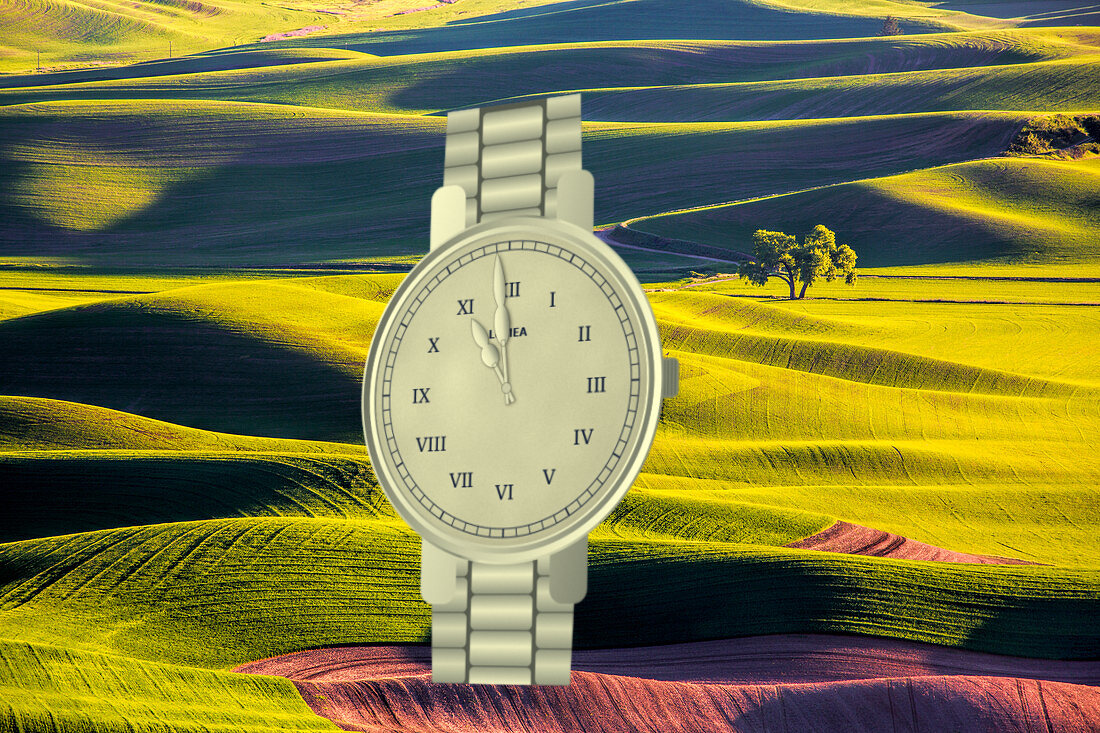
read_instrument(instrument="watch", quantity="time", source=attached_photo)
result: 10:59
